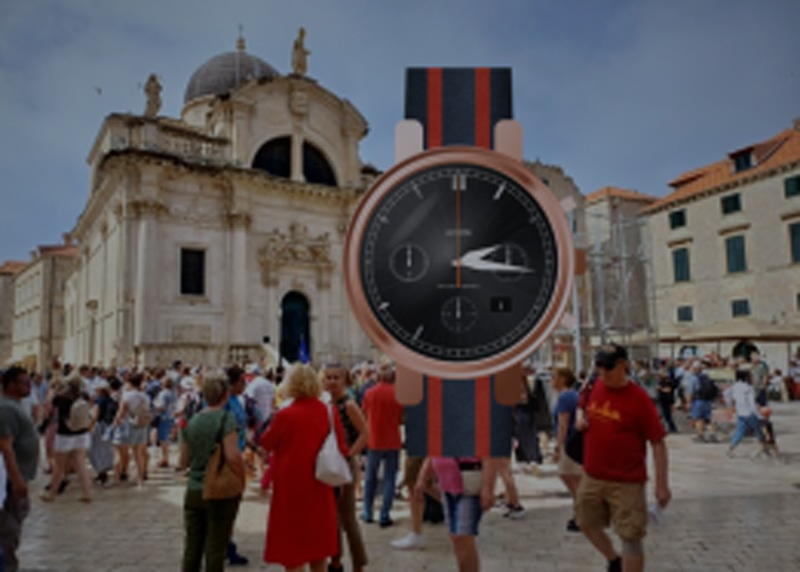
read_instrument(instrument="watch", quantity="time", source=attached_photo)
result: 2:16
